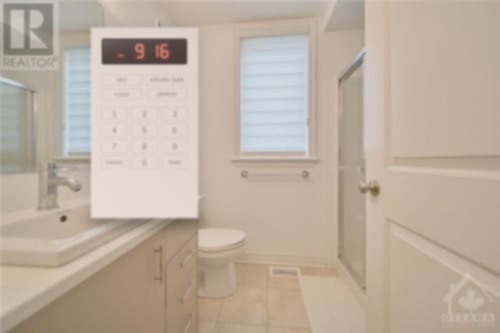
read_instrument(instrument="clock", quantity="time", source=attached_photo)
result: 9:16
